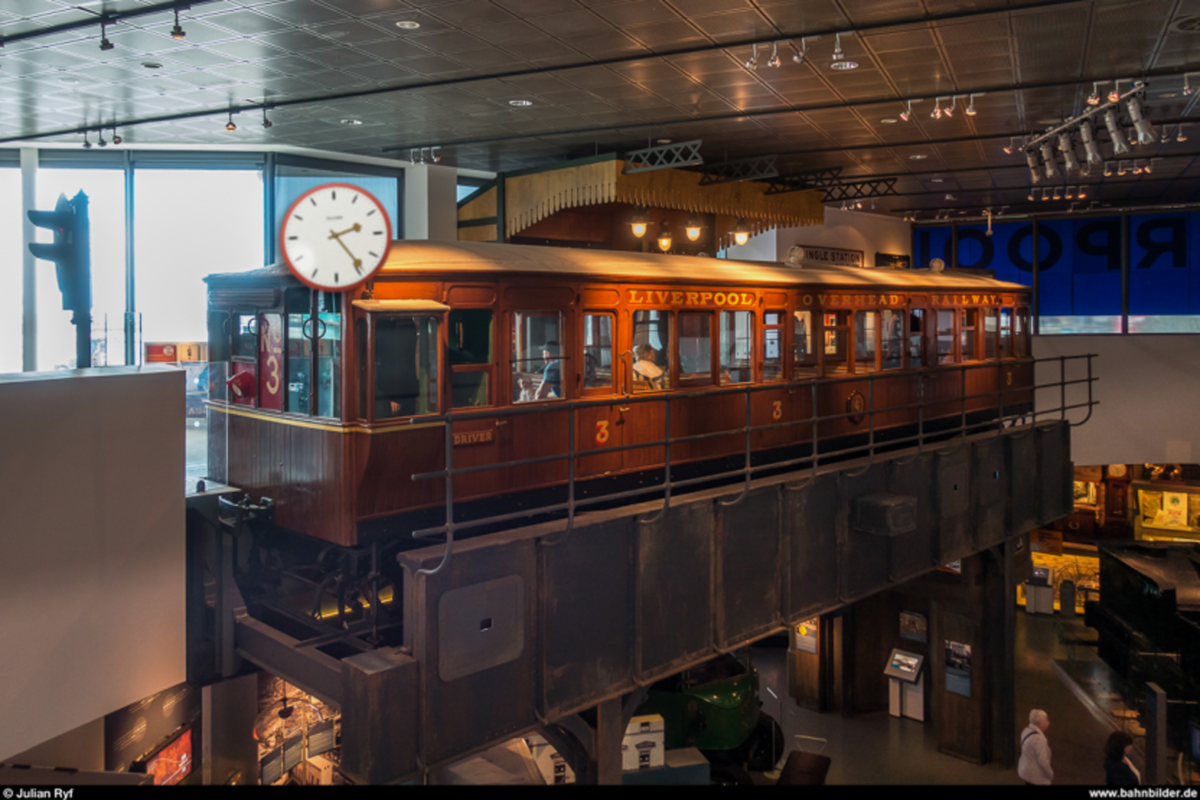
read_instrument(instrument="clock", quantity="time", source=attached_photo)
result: 2:24
